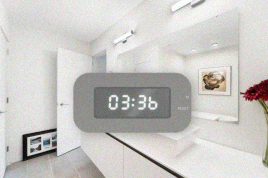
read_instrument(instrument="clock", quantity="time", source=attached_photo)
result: 3:36
